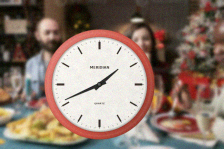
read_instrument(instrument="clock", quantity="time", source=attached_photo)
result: 1:41
